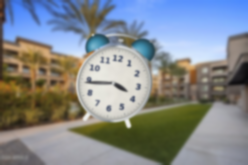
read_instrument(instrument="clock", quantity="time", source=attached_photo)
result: 3:44
